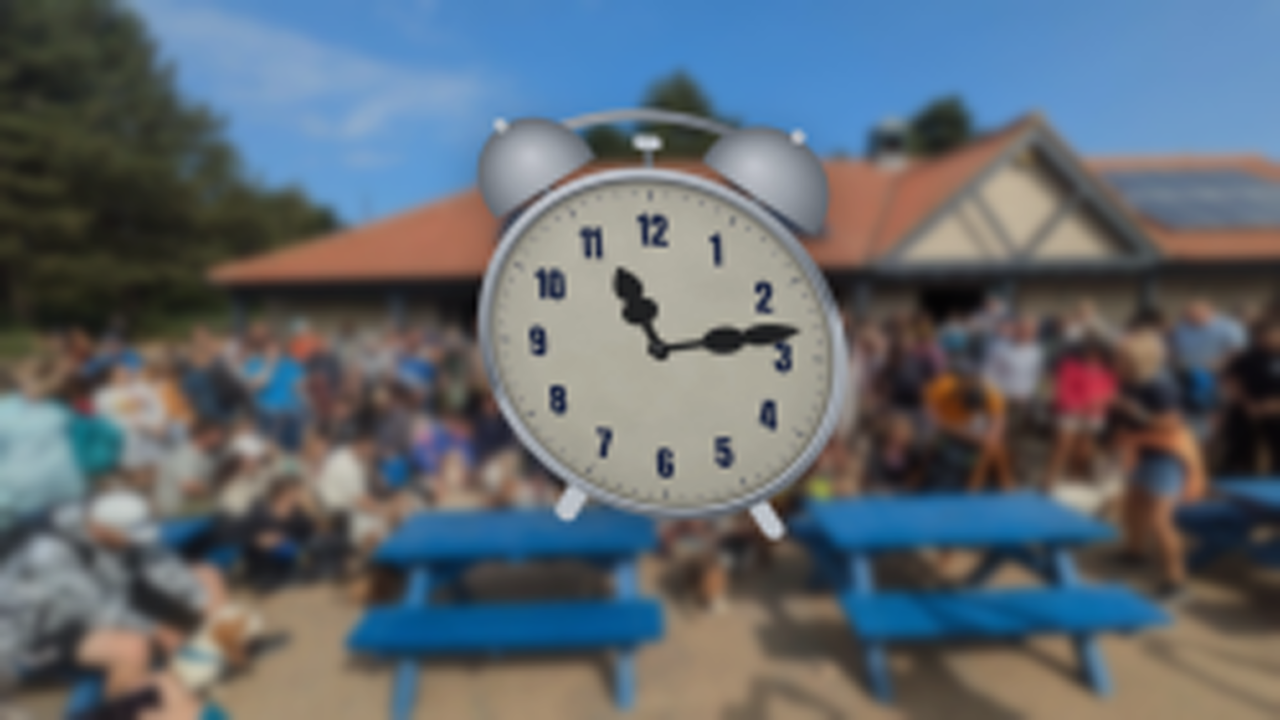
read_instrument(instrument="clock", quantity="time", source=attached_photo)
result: 11:13
